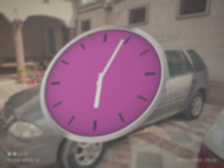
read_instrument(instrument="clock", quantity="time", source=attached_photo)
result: 6:04
